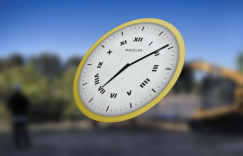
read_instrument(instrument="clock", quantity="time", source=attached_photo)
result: 7:09
